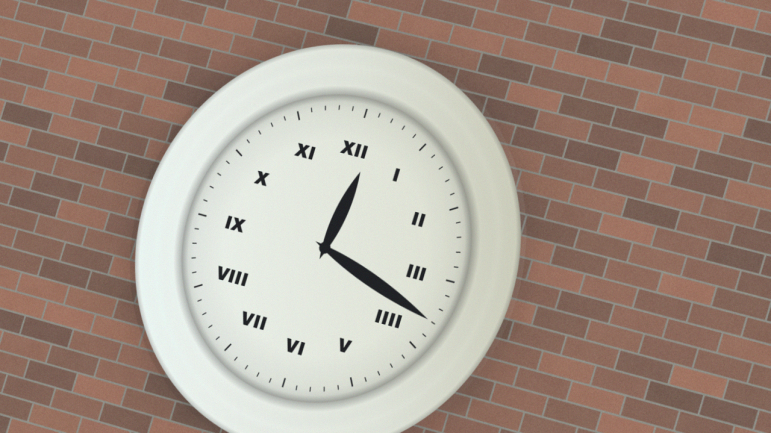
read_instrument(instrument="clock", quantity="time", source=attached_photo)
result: 12:18
